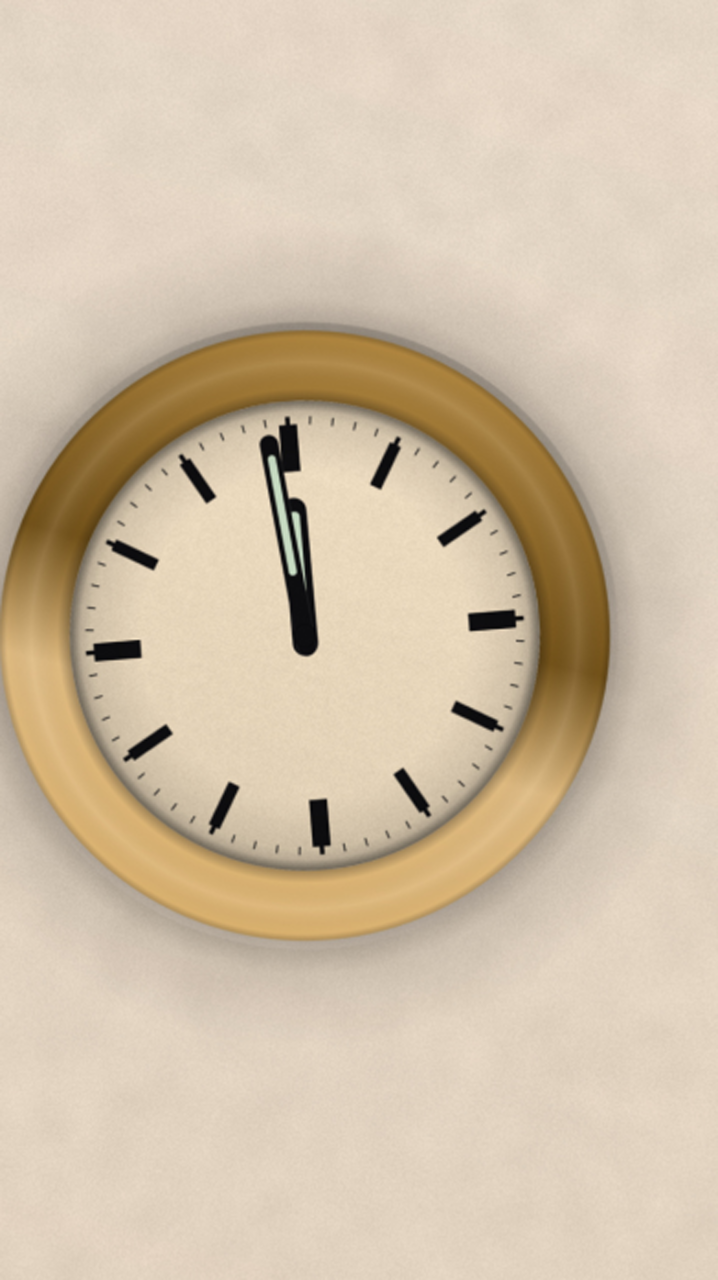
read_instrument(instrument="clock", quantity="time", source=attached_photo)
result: 11:59
